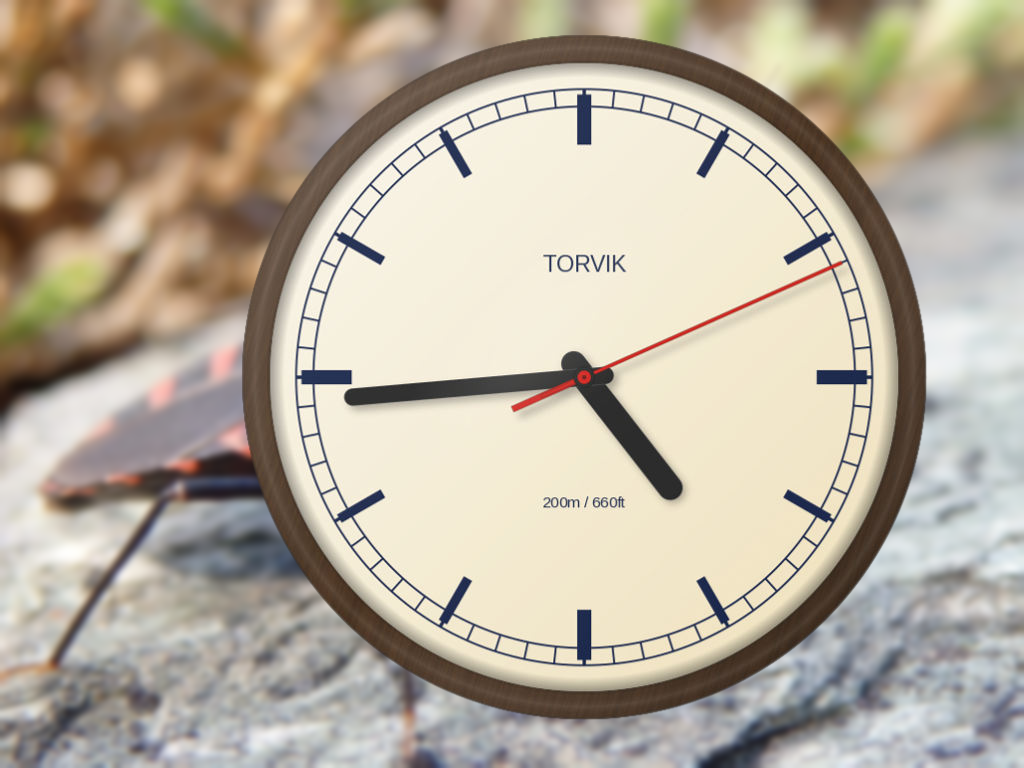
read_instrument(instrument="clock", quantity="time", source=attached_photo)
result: 4:44:11
